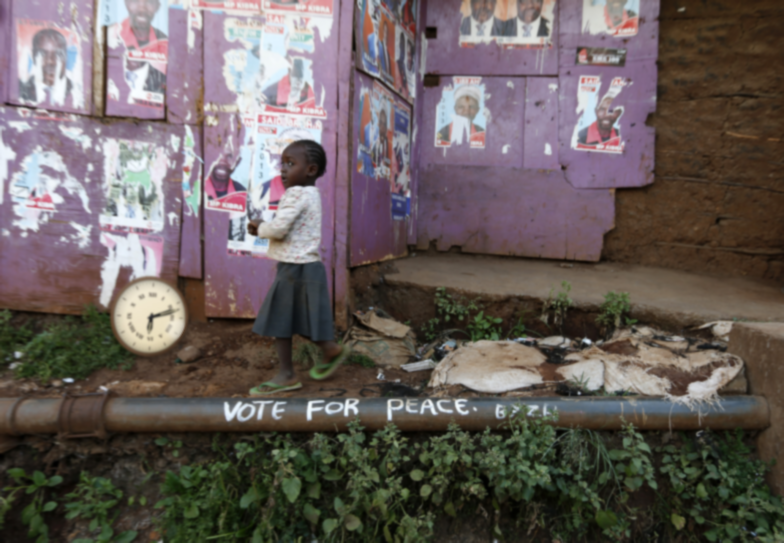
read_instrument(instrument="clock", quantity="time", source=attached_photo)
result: 6:12
